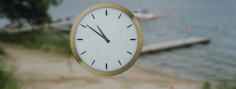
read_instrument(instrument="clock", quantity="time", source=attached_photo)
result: 10:51
